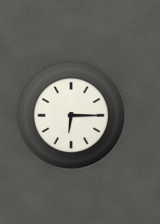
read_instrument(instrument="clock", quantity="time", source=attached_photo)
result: 6:15
